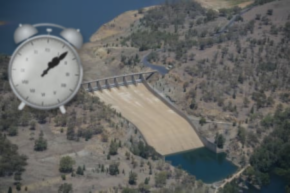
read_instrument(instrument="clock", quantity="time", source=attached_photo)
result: 1:07
